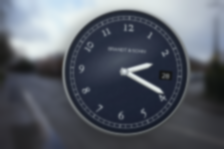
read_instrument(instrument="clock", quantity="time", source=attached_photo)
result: 2:19
